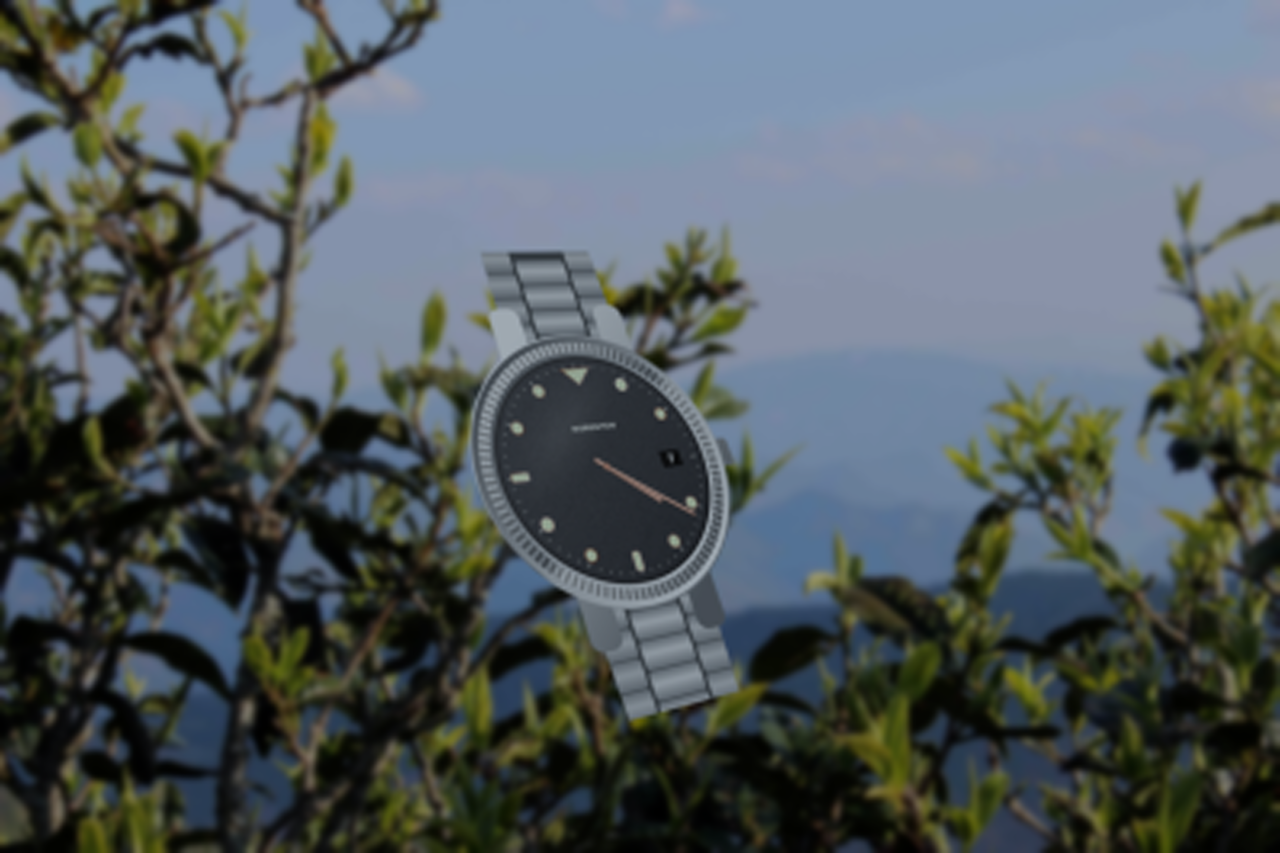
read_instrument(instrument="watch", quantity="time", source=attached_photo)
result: 4:21
